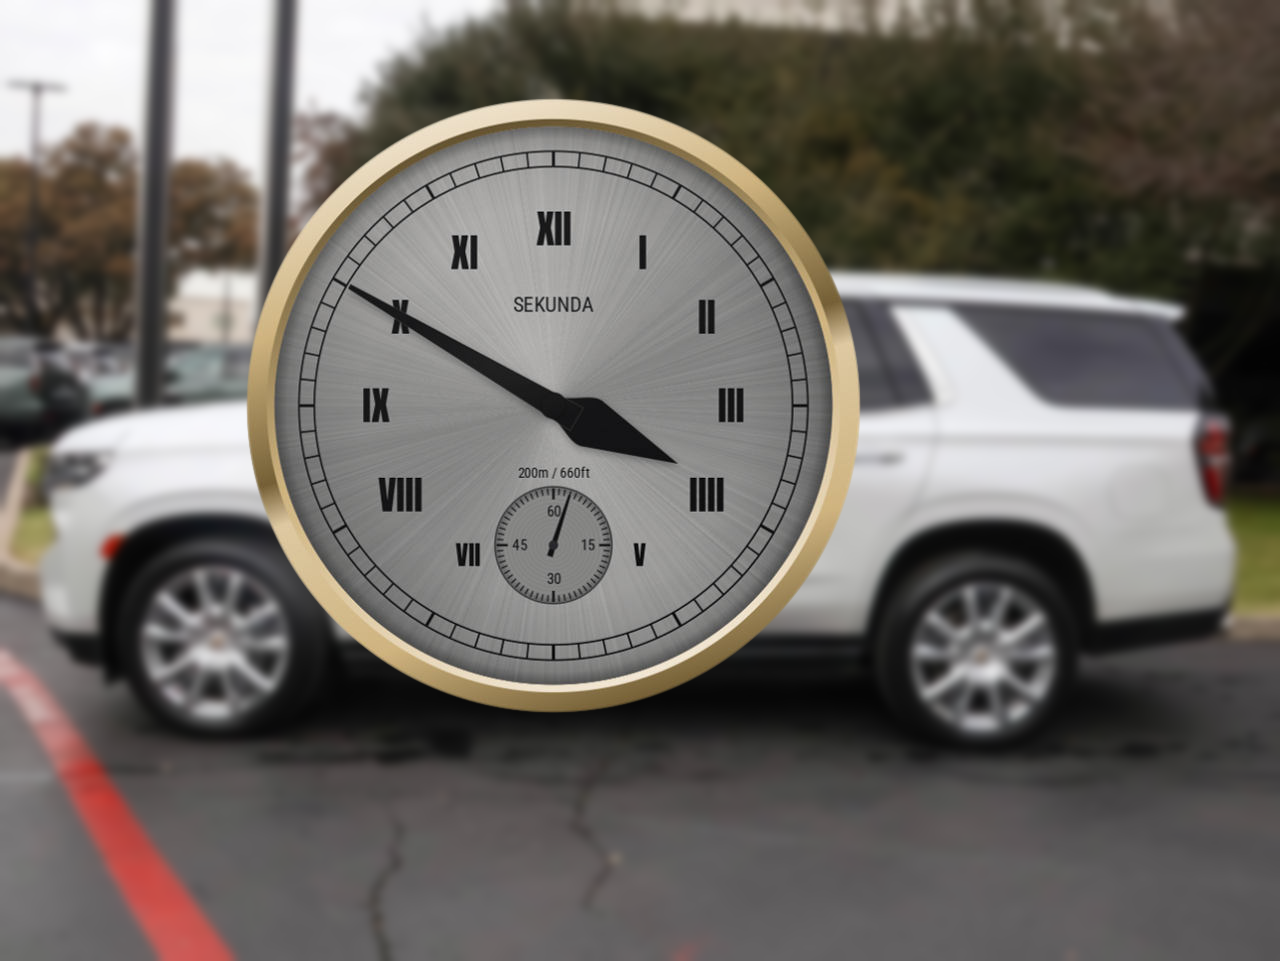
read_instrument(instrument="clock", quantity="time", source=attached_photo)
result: 3:50:03
